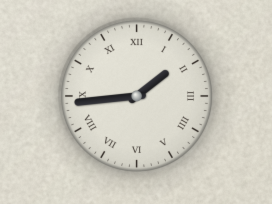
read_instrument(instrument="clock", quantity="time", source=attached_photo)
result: 1:44
